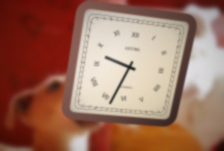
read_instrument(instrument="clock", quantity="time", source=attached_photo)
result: 9:33
